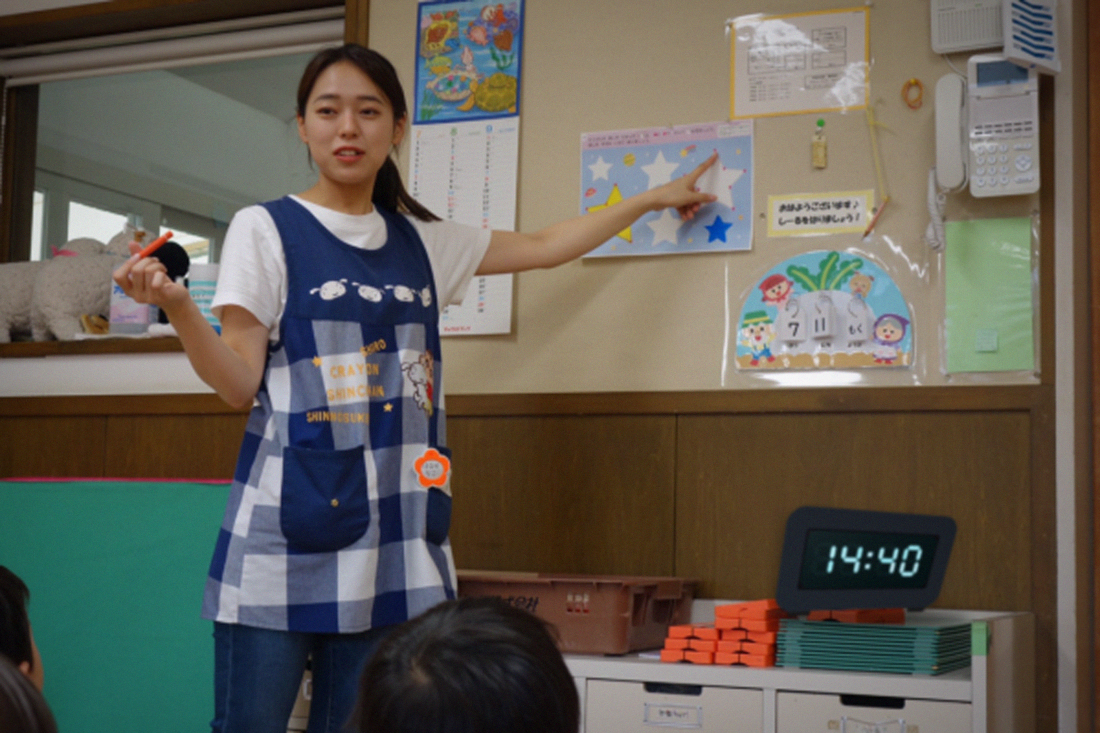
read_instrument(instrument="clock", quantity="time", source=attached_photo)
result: 14:40
